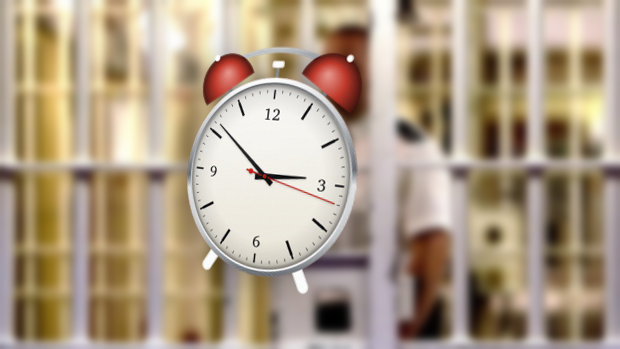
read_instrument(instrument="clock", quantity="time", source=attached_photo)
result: 2:51:17
